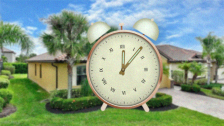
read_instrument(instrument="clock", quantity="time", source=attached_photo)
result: 12:07
